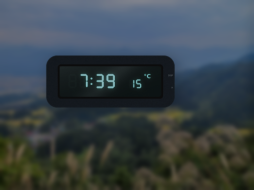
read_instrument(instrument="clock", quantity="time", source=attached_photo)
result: 7:39
